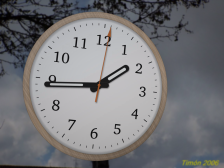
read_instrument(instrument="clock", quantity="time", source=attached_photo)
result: 1:44:01
